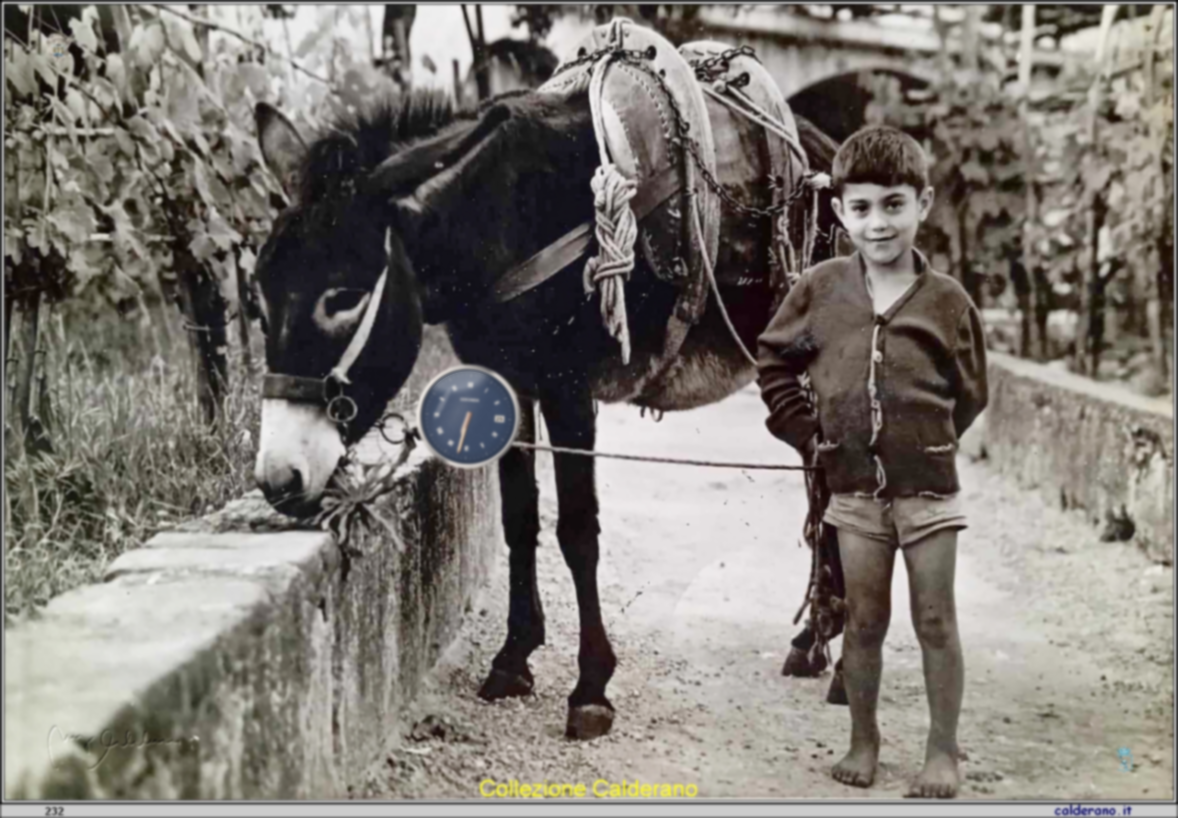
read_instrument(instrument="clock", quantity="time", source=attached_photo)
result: 6:32
